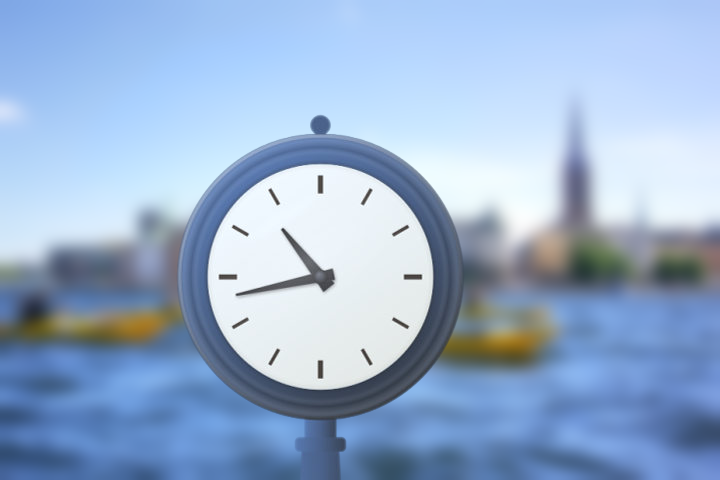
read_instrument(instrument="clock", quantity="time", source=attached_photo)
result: 10:43
